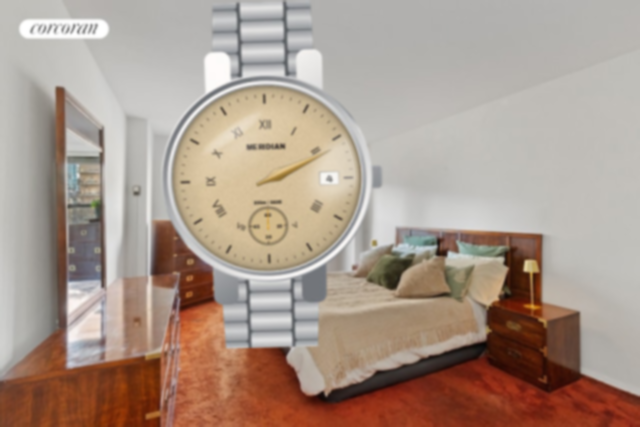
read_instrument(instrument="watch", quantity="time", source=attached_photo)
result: 2:11
